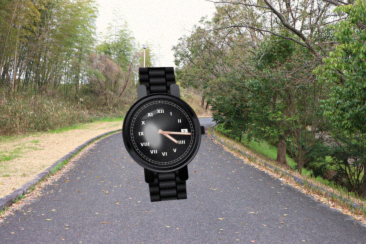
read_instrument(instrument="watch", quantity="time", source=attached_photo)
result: 4:16
